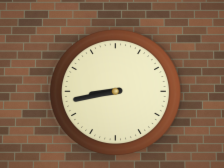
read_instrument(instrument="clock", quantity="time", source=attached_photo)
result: 8:43
